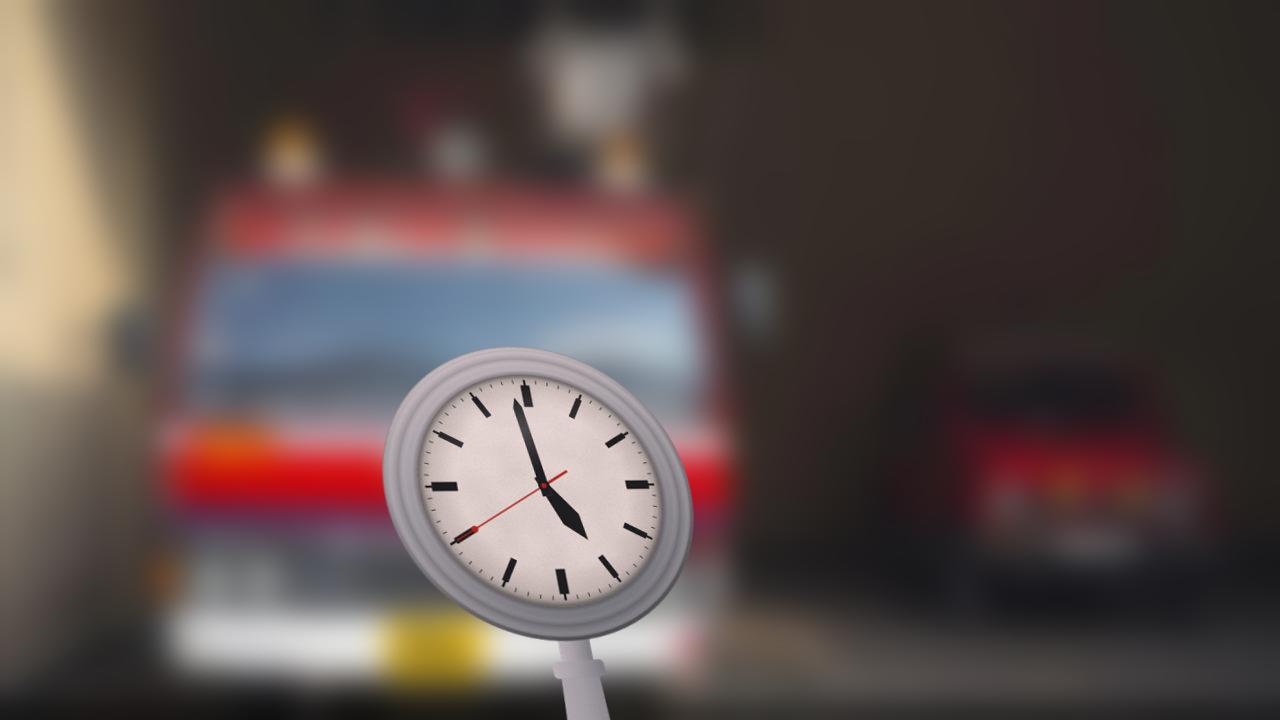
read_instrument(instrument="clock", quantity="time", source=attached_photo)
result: 4:58:40
